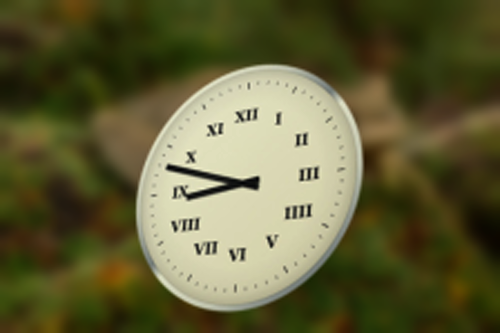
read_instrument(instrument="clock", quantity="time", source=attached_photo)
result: 8:48
